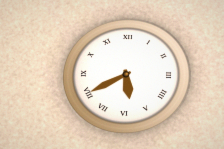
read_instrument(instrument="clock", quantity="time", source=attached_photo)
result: 5:40
